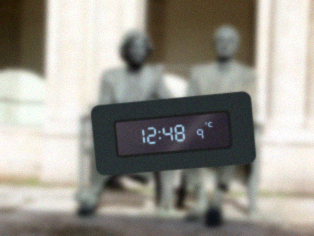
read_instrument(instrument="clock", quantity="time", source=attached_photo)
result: 12:48
